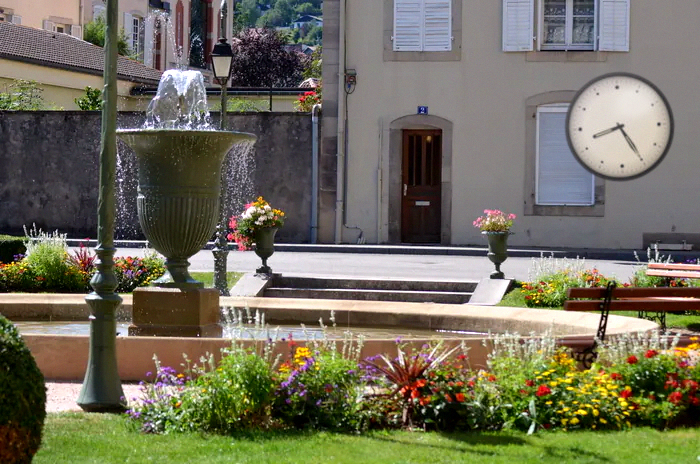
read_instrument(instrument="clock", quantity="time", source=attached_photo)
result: 8:25
